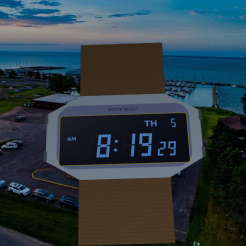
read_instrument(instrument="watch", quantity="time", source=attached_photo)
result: 8:19:29
